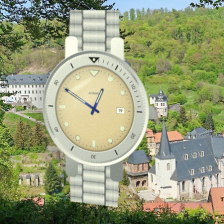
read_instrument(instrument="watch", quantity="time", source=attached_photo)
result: 12:50
